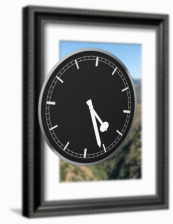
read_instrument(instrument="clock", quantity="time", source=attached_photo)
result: 4:26
